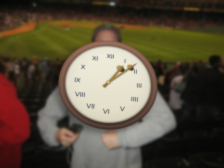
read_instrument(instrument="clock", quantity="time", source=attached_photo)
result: 1:08
